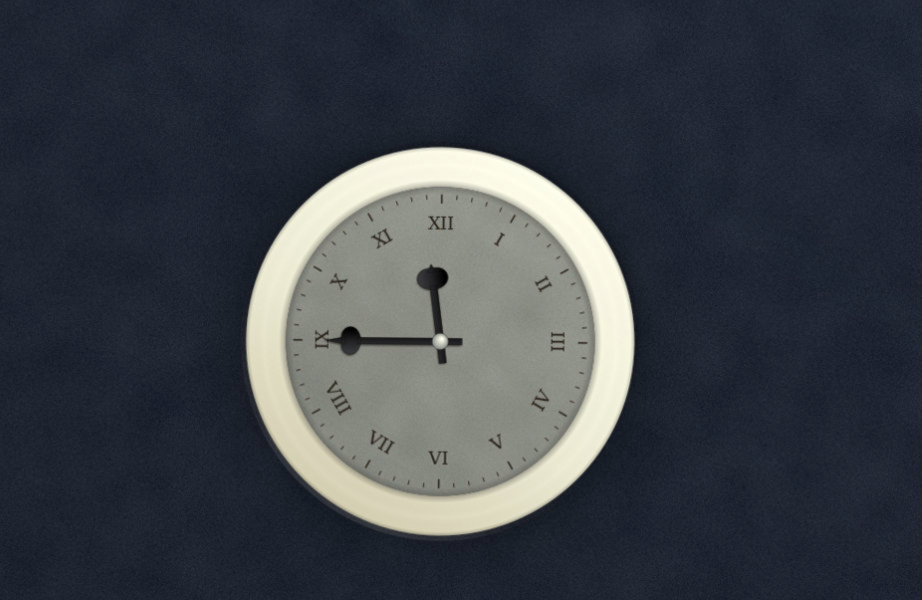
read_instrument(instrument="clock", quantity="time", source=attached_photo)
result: 11:45
